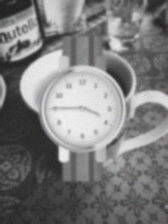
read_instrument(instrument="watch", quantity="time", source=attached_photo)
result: 3:45
